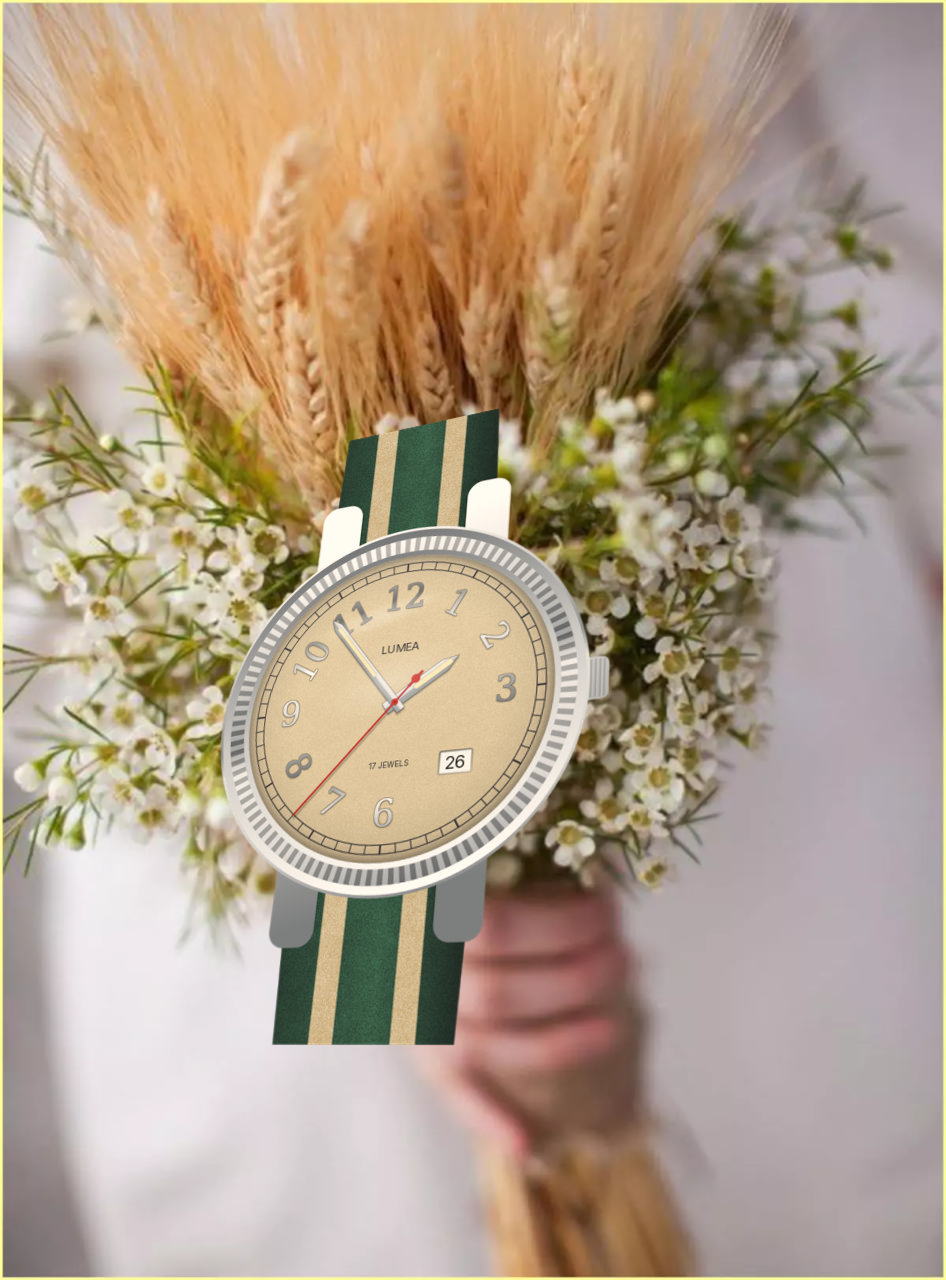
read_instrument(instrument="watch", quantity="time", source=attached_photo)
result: 1:53:37
